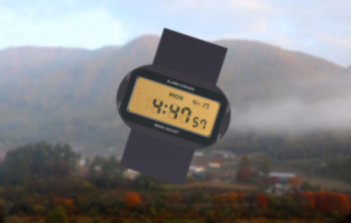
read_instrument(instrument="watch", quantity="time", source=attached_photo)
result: 4:47:57
